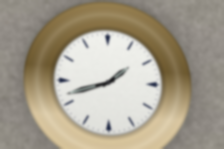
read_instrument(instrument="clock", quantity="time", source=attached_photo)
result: 1:42
